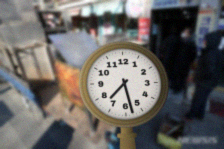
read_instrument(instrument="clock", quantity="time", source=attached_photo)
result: 7:28
